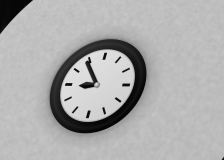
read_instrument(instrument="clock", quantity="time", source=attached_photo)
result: 8:54
